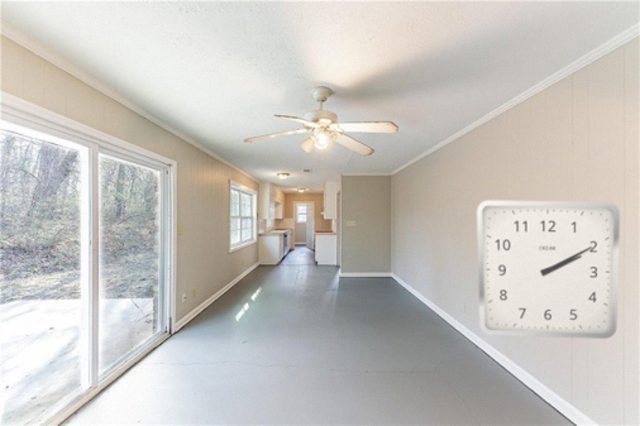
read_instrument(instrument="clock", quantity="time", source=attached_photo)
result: 2:10
